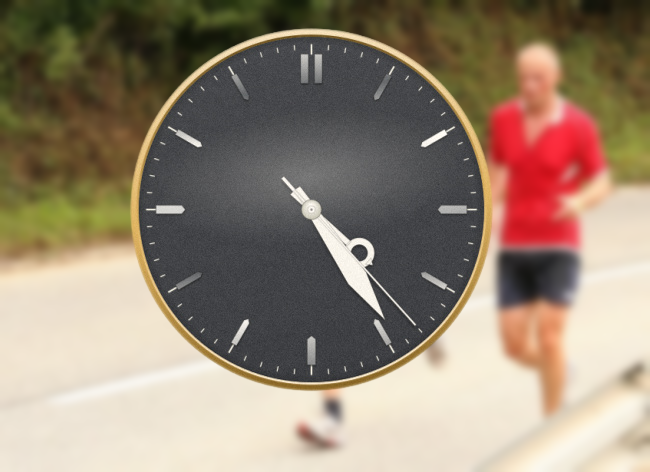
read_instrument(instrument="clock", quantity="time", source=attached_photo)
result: 4:24:23
